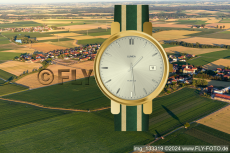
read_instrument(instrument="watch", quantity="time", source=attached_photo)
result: 1:29
